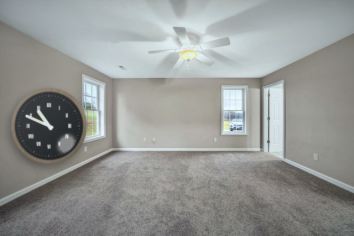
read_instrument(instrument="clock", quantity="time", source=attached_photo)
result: 10:49
